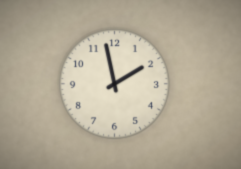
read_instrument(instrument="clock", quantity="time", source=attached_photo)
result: 1:58
